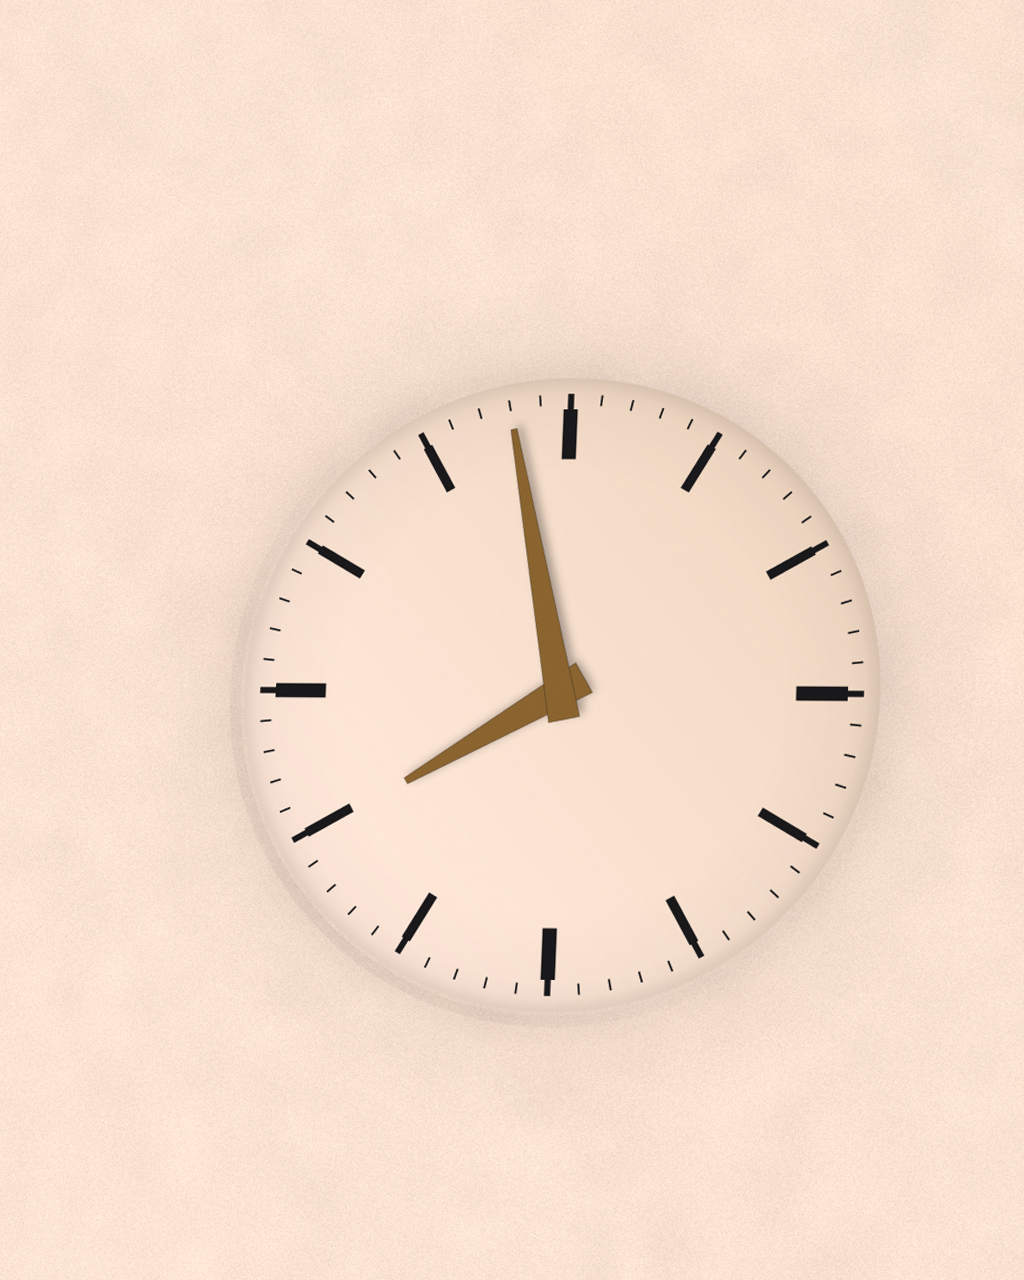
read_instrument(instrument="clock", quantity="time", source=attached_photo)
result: 7:58
